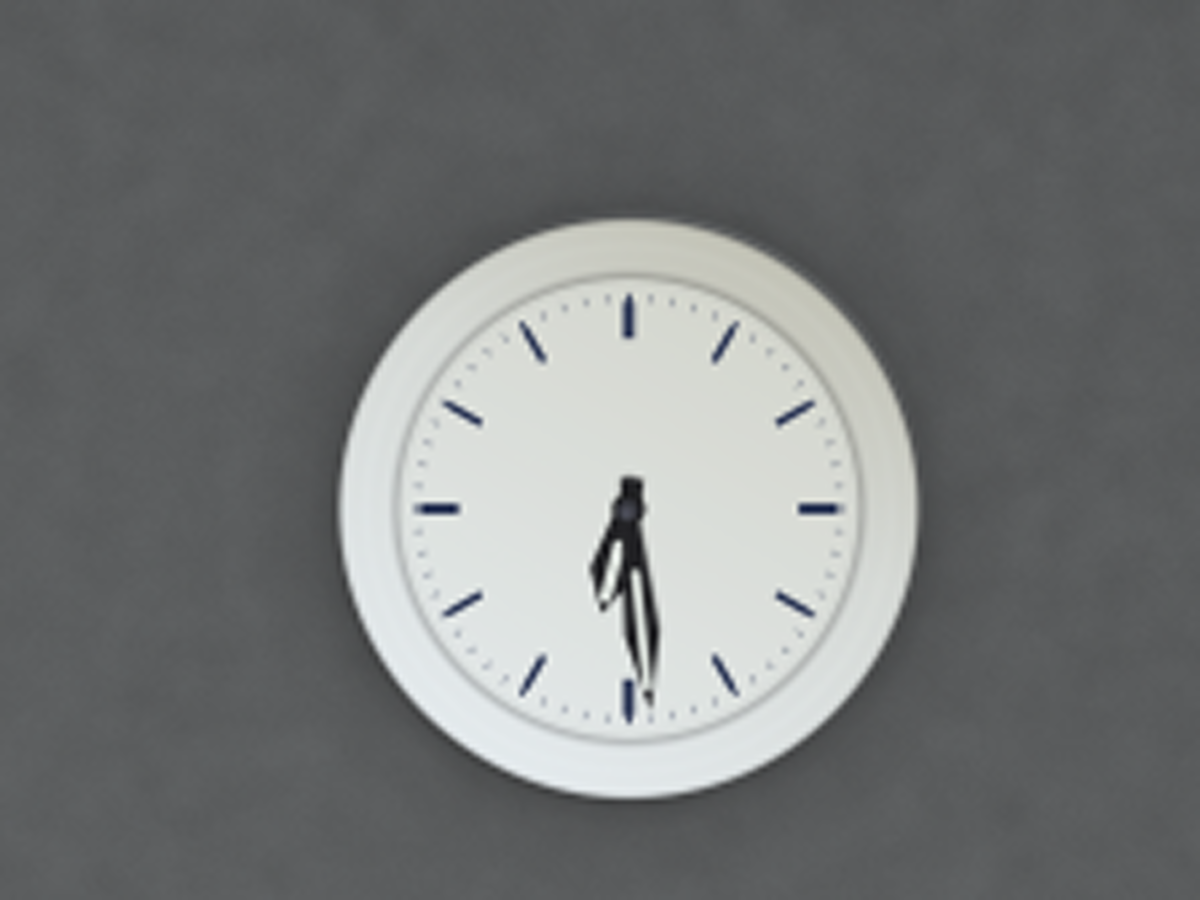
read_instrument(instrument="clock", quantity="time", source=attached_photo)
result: 6:29
